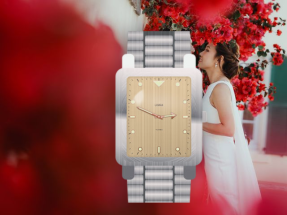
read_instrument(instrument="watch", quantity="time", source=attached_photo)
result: 2:49
